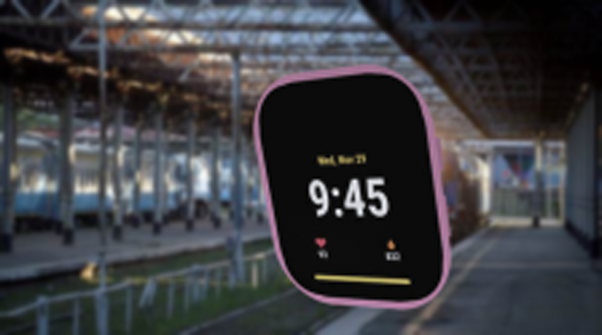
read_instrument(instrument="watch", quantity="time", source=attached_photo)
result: 9:45
